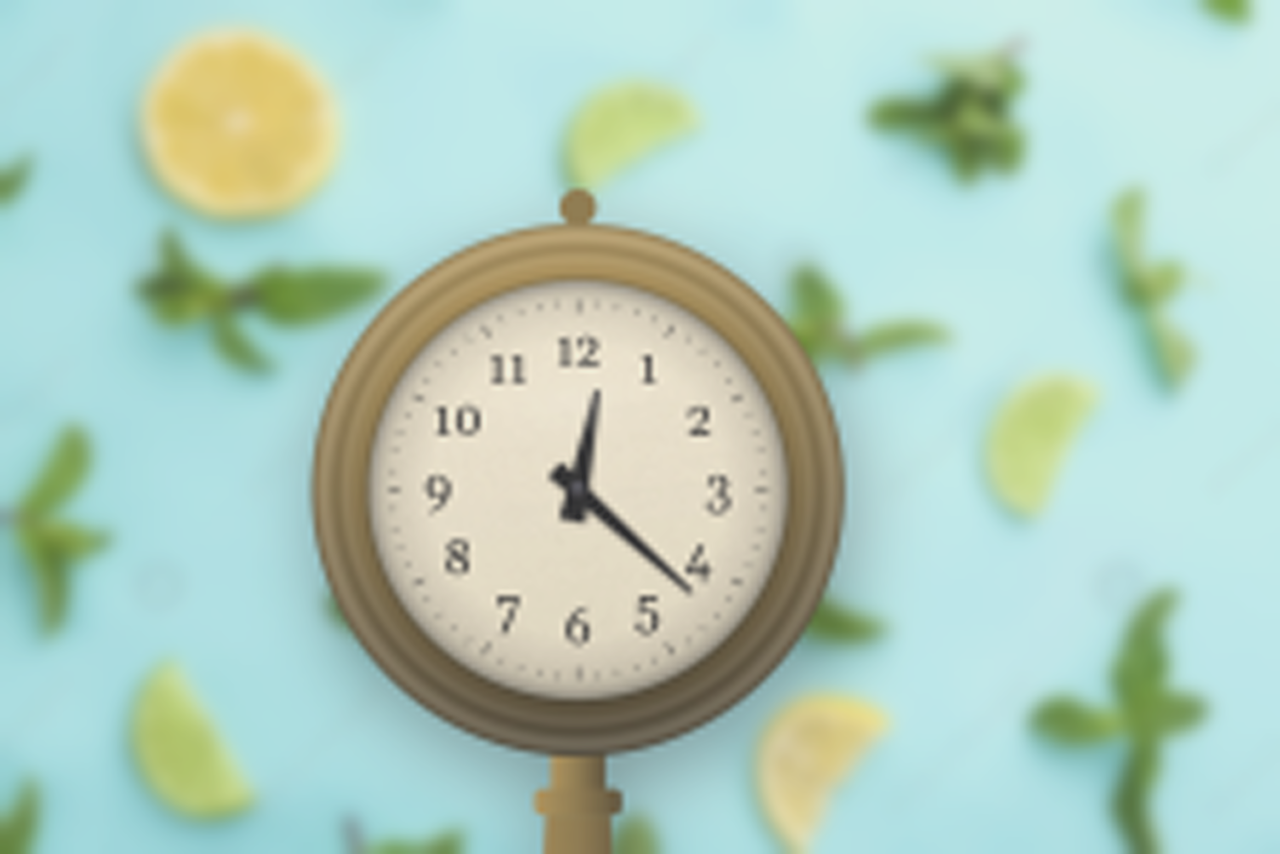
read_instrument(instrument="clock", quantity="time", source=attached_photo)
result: 12:22
